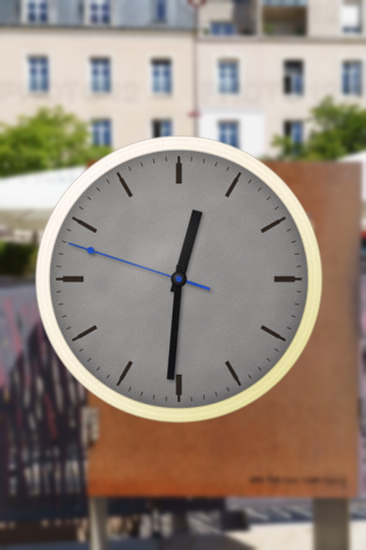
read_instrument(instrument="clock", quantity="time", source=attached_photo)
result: 12:30:48
